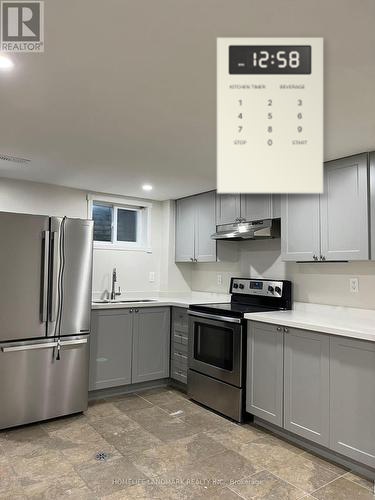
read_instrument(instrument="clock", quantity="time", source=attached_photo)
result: 12:58
